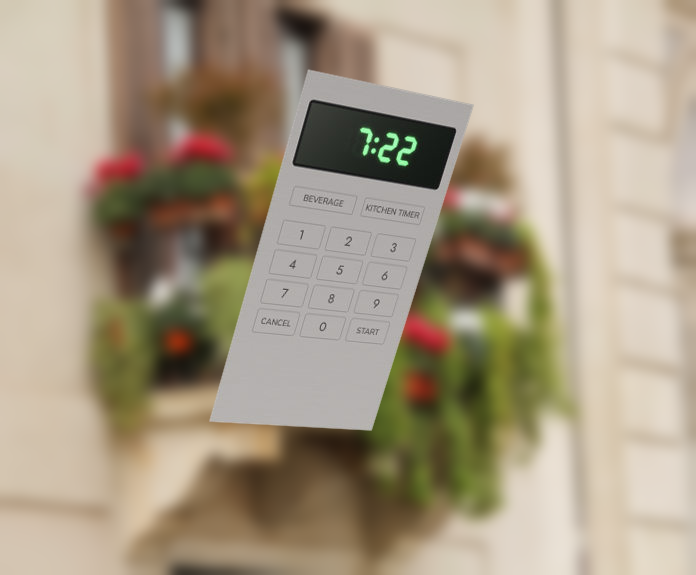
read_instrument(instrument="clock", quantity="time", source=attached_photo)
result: 7:22
